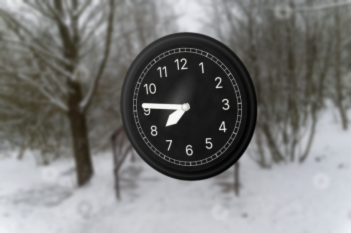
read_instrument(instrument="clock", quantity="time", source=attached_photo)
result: 7:46
